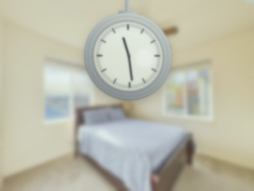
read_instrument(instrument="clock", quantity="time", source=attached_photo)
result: 11:29
